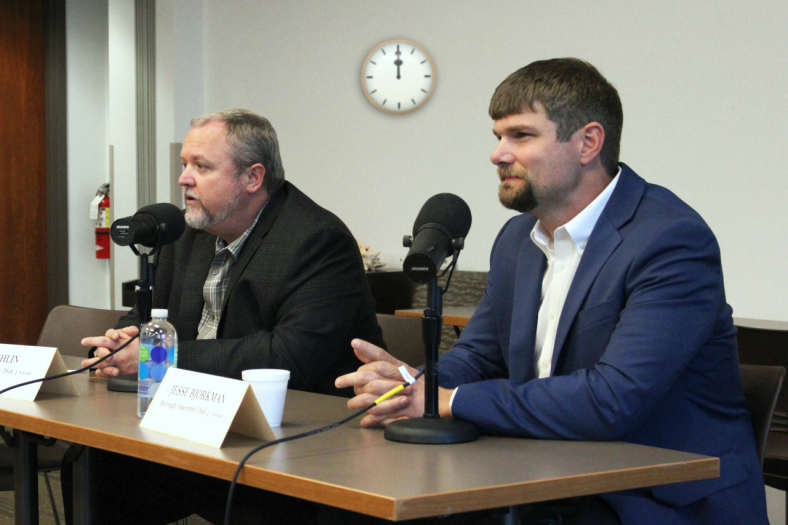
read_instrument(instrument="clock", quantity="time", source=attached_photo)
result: 12:00
